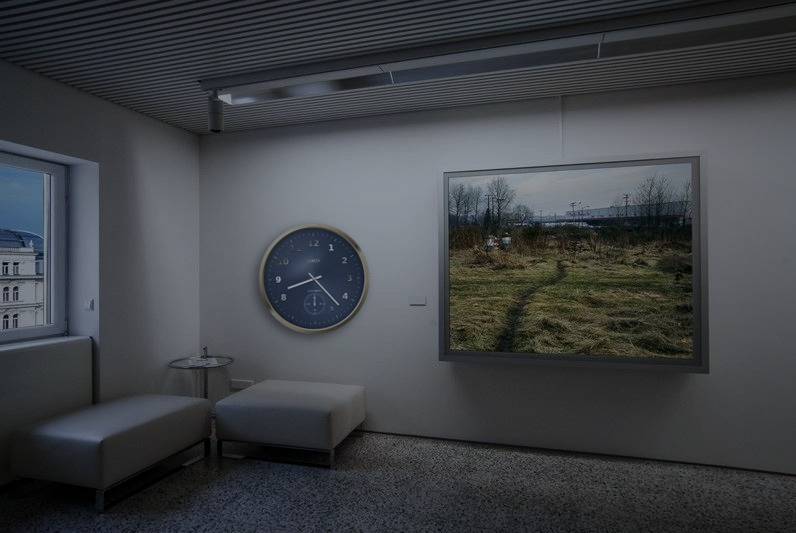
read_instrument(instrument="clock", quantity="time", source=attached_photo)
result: 8:23
